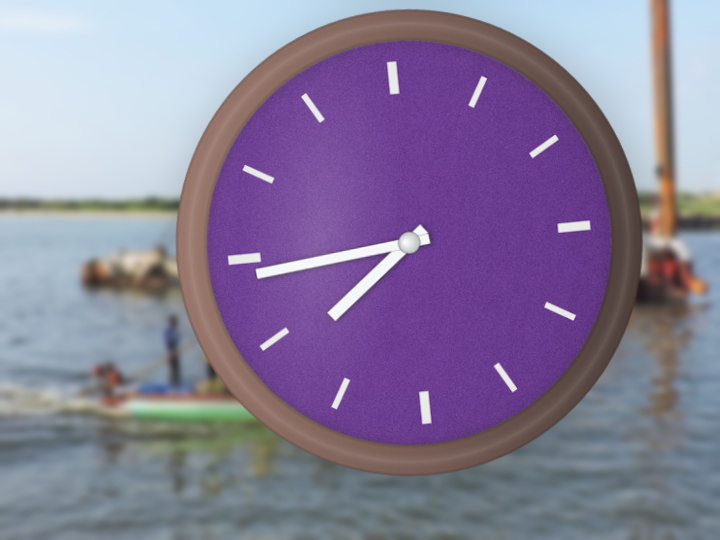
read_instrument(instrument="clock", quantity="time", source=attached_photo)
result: 7:44
